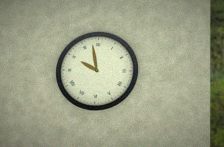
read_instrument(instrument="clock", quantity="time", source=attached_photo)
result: 9:58
